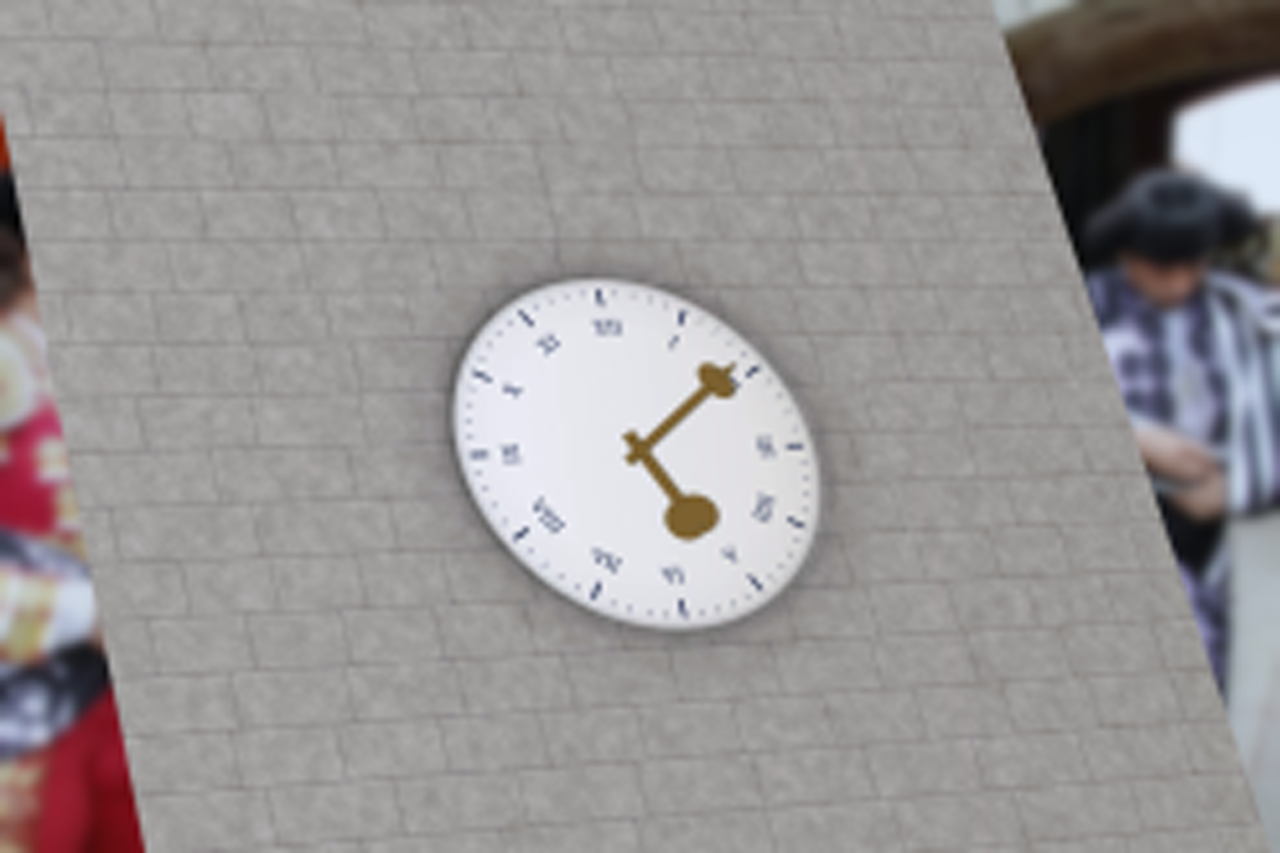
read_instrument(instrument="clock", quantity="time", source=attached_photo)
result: 5:09
